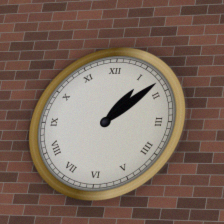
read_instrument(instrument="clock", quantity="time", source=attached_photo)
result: 1:08
